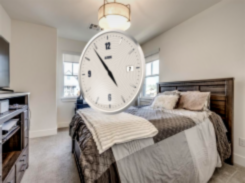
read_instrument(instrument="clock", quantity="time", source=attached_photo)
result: 4:54
